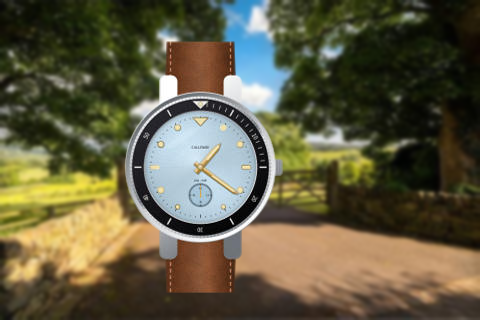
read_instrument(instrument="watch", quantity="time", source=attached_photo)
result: 1:21
